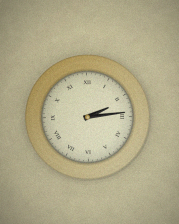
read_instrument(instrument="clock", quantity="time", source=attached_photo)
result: 2:14
